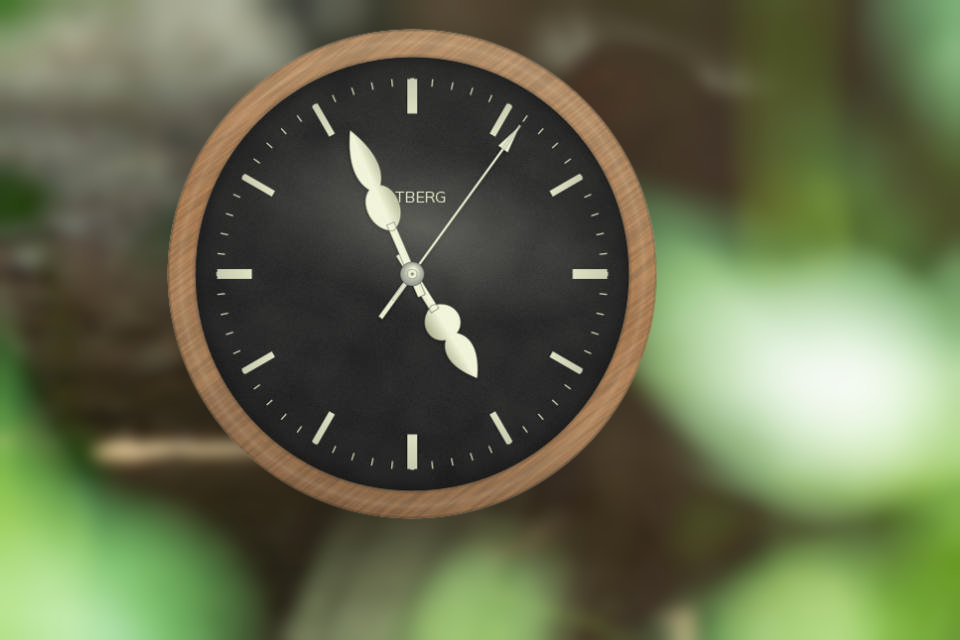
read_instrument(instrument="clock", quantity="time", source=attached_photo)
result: 4:56:06
